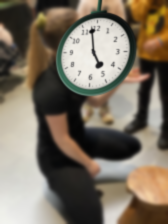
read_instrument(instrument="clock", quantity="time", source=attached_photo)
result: 4:58
